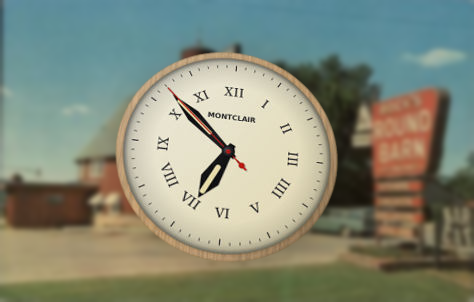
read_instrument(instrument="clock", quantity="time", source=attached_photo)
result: 6:51:52
